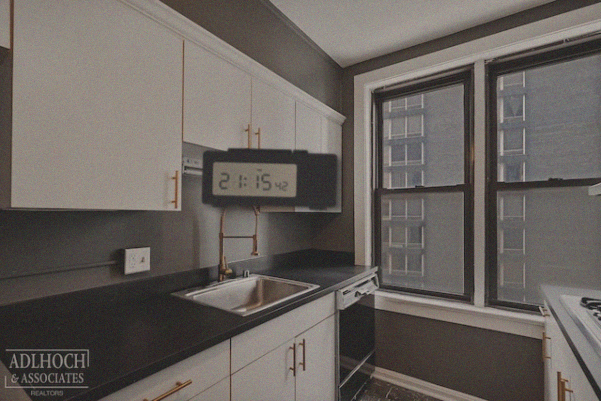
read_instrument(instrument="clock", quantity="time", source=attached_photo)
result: 21:15:42
